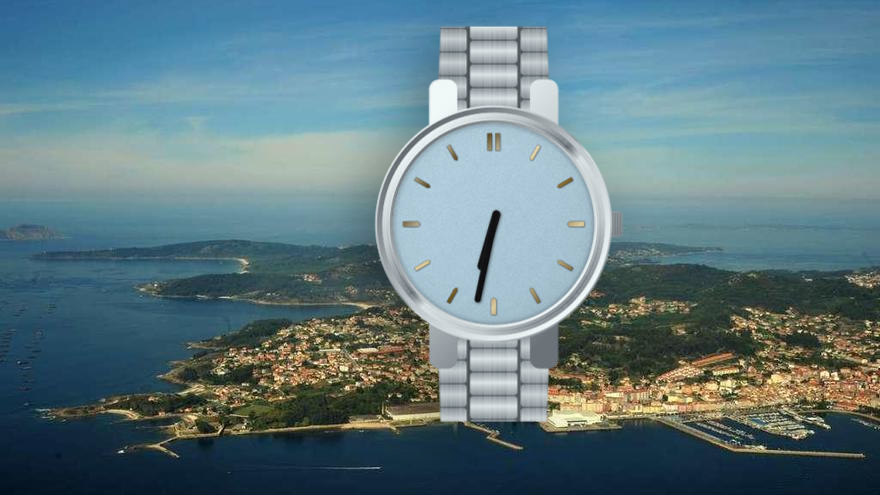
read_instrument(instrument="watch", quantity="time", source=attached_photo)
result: 6:32
